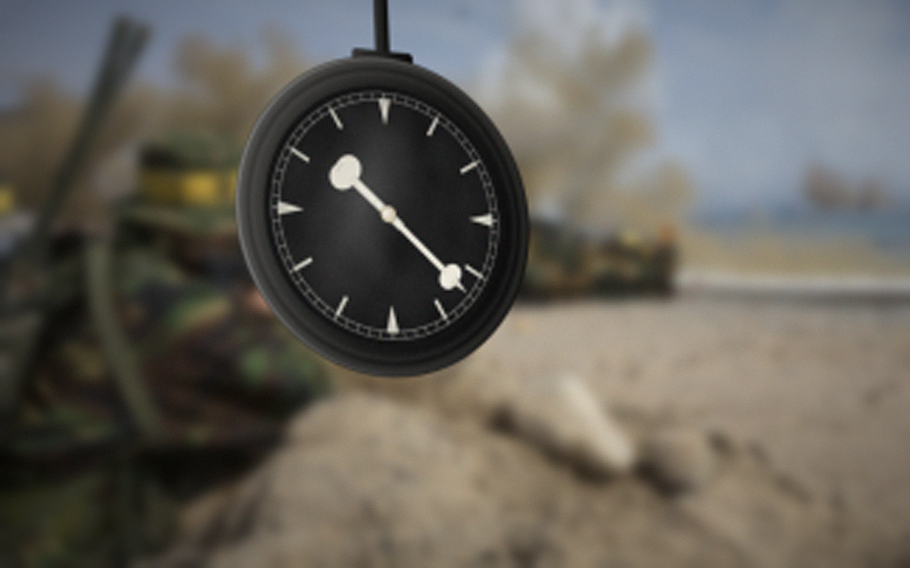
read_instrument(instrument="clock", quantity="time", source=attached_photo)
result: 10:22
